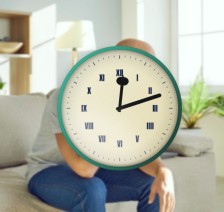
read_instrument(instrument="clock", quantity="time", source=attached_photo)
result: 12:12
